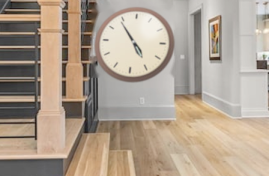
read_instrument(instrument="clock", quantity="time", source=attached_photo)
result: 4:54
